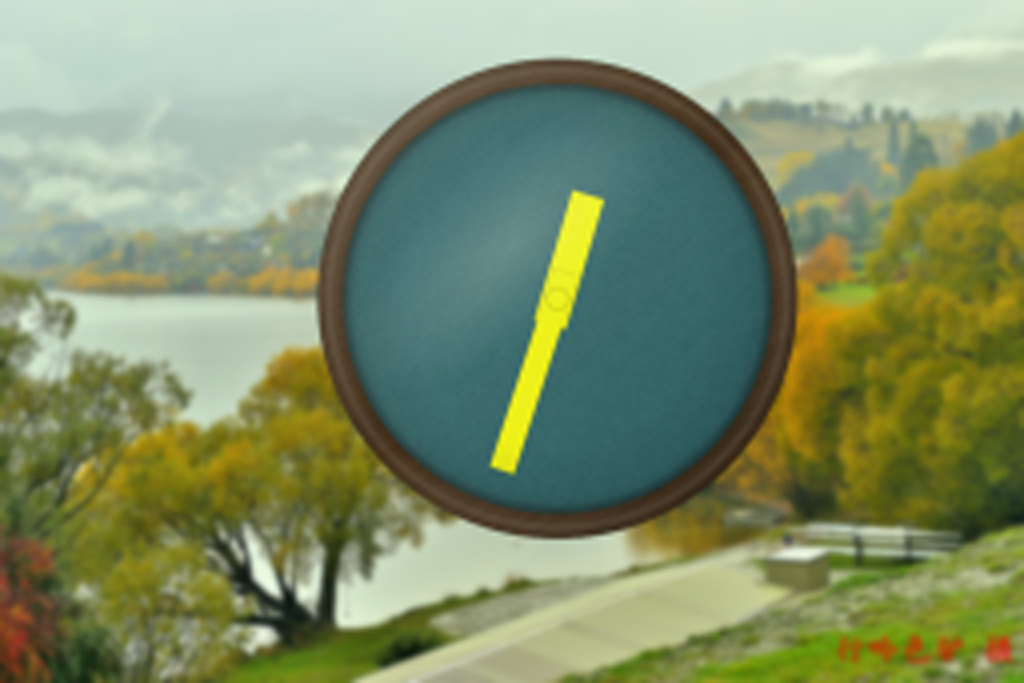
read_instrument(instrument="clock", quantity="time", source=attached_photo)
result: 12:33
